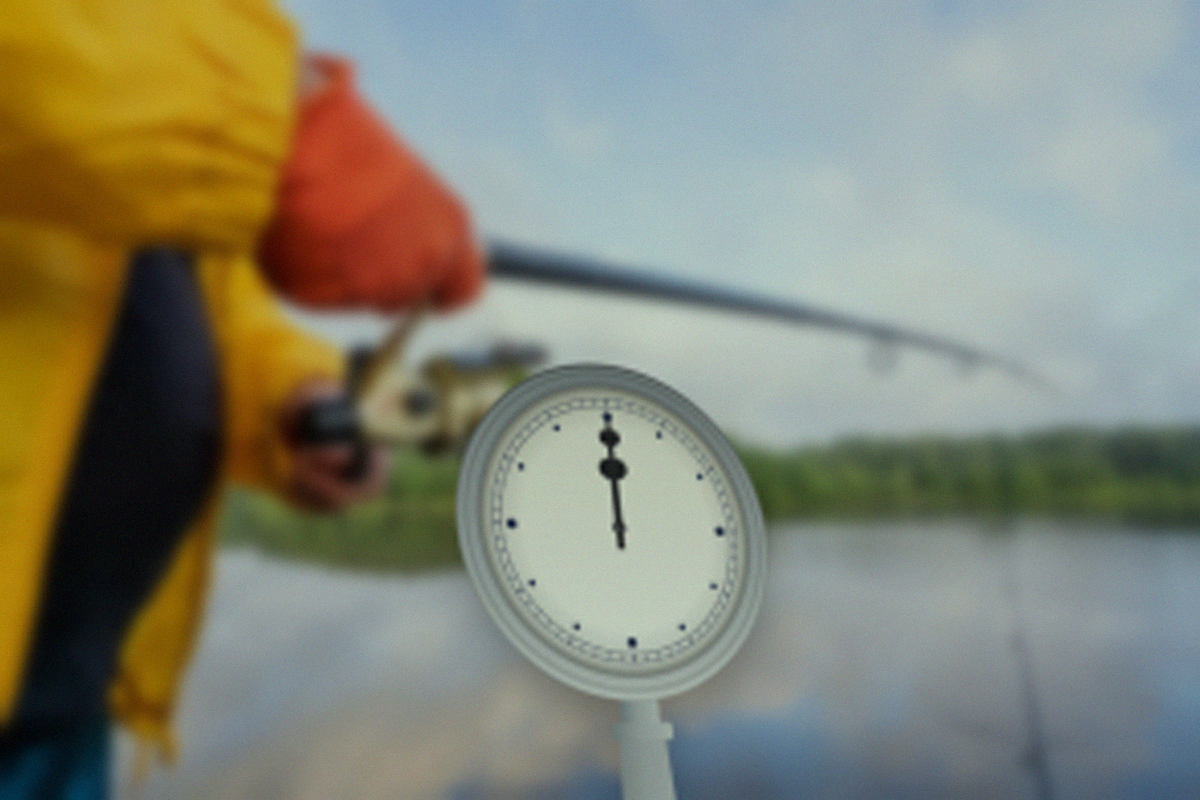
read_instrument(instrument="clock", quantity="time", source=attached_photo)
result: 12:00
